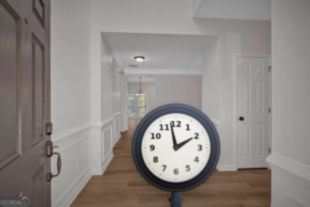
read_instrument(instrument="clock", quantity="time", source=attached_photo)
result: 1:58
